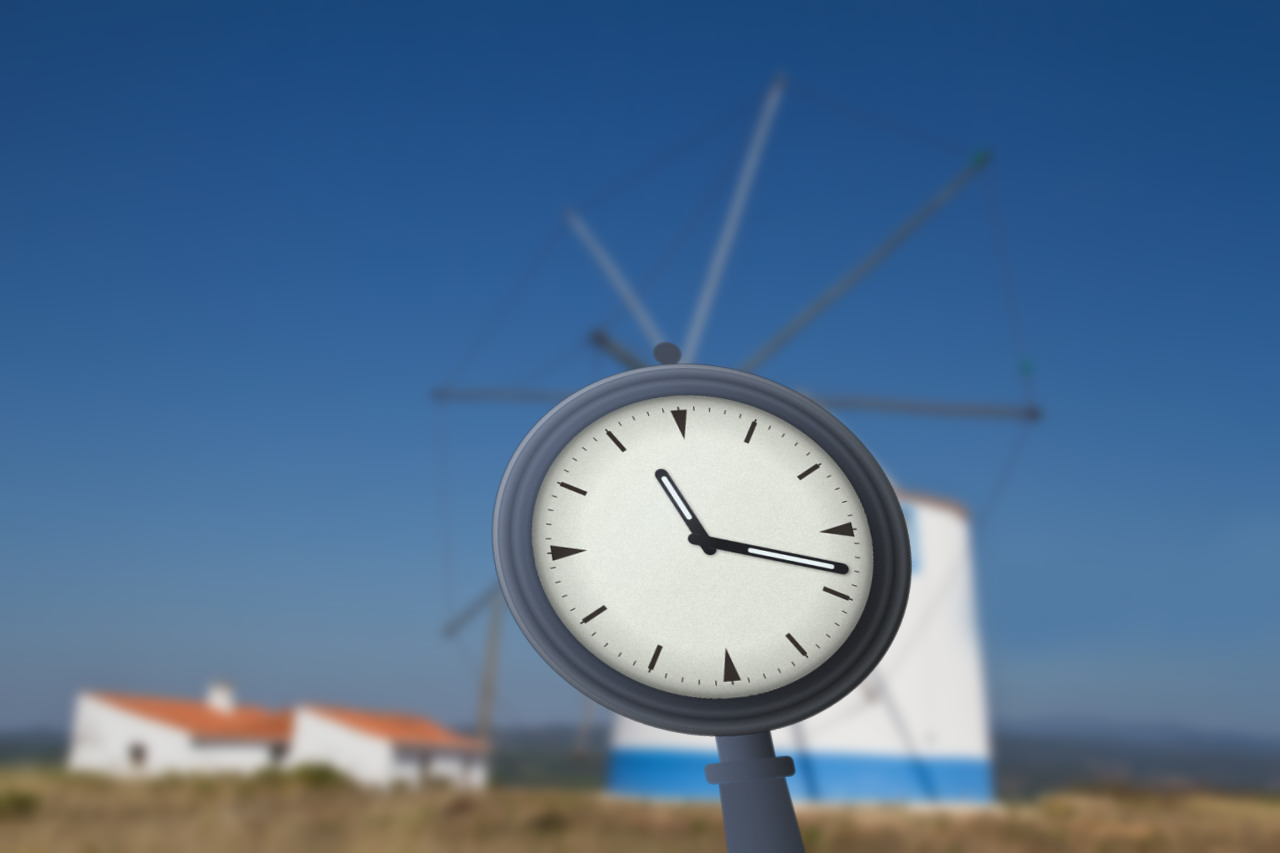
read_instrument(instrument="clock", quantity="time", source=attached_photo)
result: 11:18
